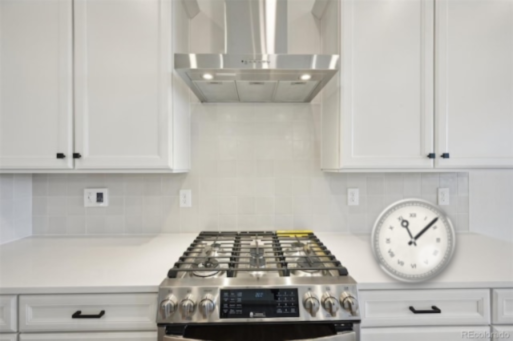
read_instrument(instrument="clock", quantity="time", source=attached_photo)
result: 11:08
